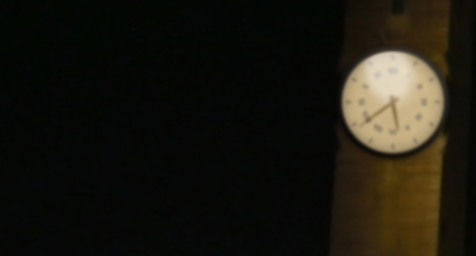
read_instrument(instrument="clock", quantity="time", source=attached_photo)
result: 5:39
